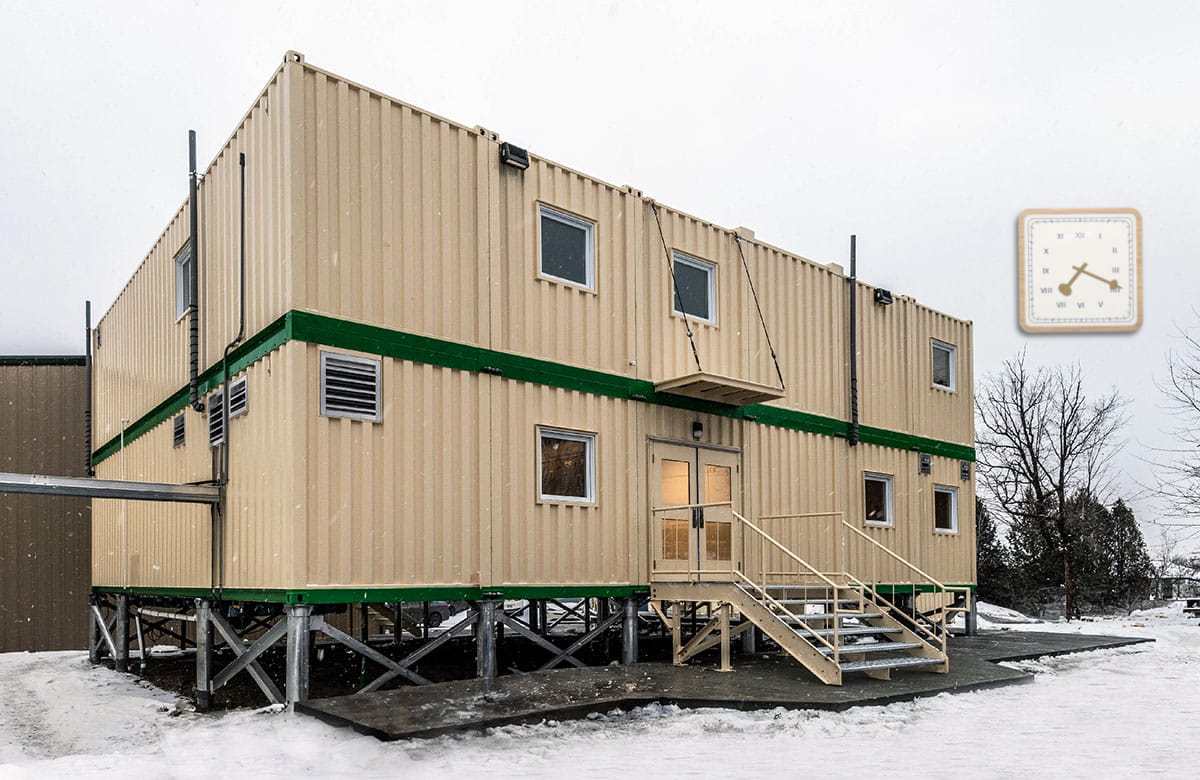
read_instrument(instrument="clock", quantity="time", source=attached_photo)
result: 7:19
